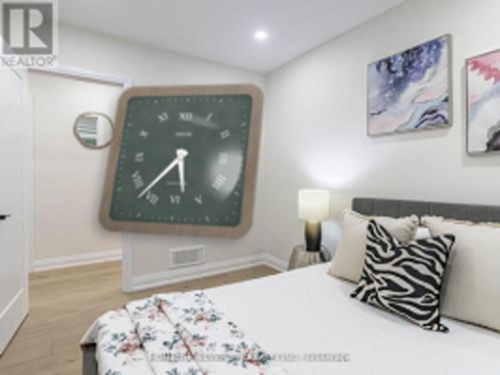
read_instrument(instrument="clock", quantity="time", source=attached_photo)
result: 5:37
